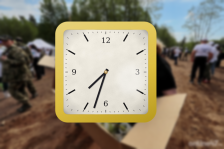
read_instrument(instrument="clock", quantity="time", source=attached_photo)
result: 7:33
